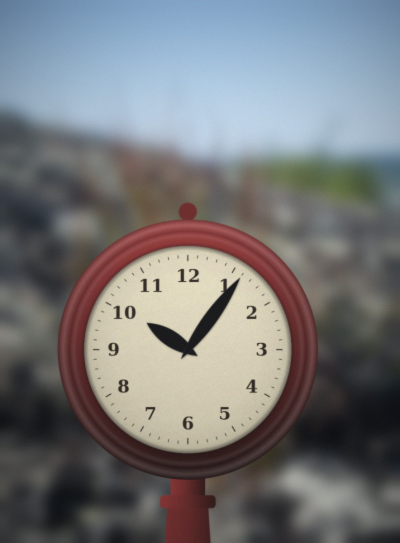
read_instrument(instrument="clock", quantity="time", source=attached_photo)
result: 10:06
